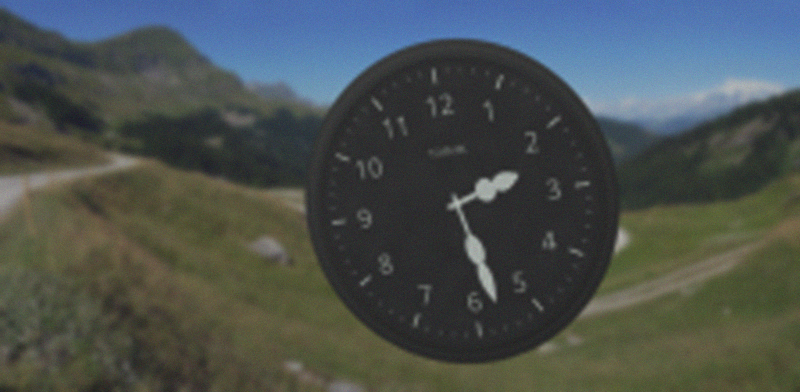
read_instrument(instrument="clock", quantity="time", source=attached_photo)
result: 2:28
